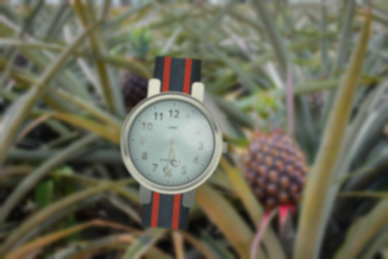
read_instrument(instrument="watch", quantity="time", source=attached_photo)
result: 5:31
